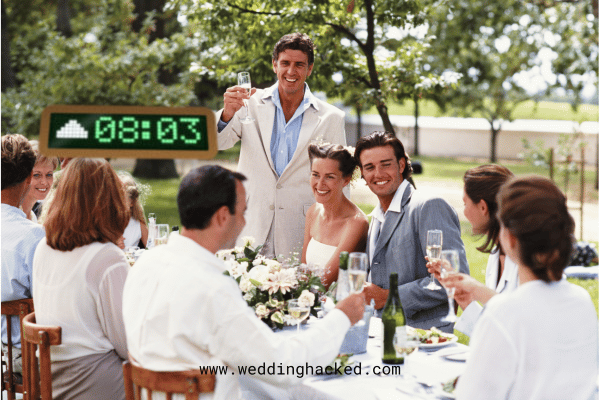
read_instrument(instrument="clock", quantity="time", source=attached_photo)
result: 8:03
